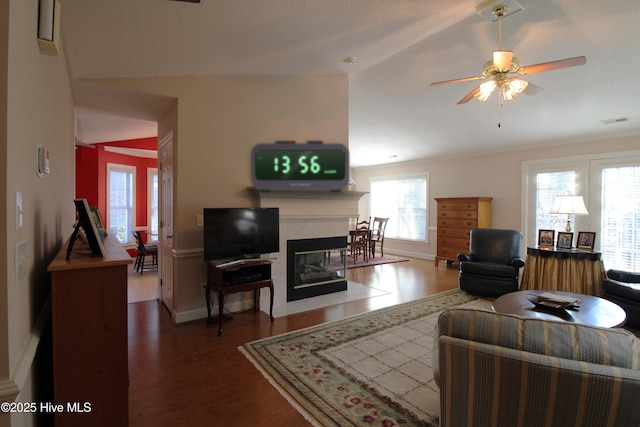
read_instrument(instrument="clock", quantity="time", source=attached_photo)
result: 13:56
